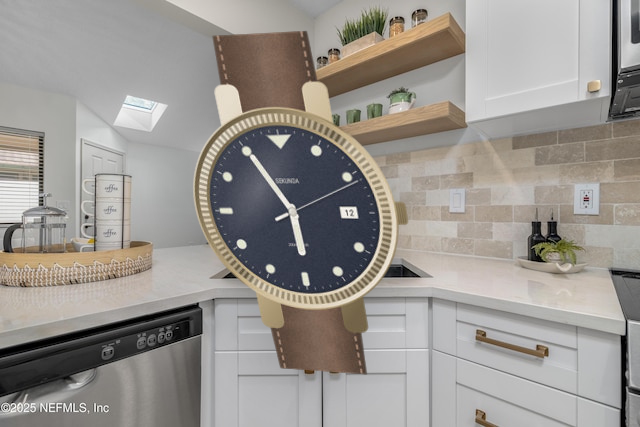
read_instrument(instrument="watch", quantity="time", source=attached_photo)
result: 5:55:11
